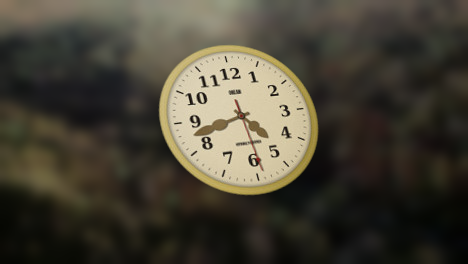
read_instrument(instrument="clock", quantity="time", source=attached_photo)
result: 4:42:29
